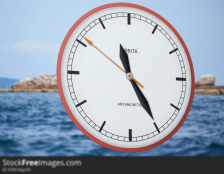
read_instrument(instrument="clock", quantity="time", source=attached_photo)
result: 11:24:51
